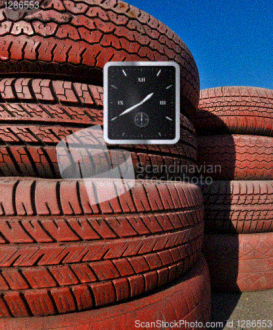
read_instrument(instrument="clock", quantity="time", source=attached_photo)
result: 1:40
